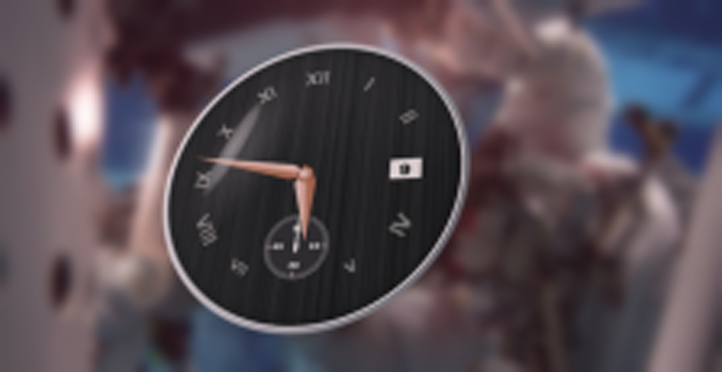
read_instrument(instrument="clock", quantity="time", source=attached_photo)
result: 5:47
